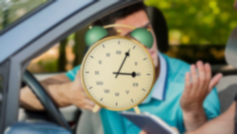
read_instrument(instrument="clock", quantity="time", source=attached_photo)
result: 3:04
